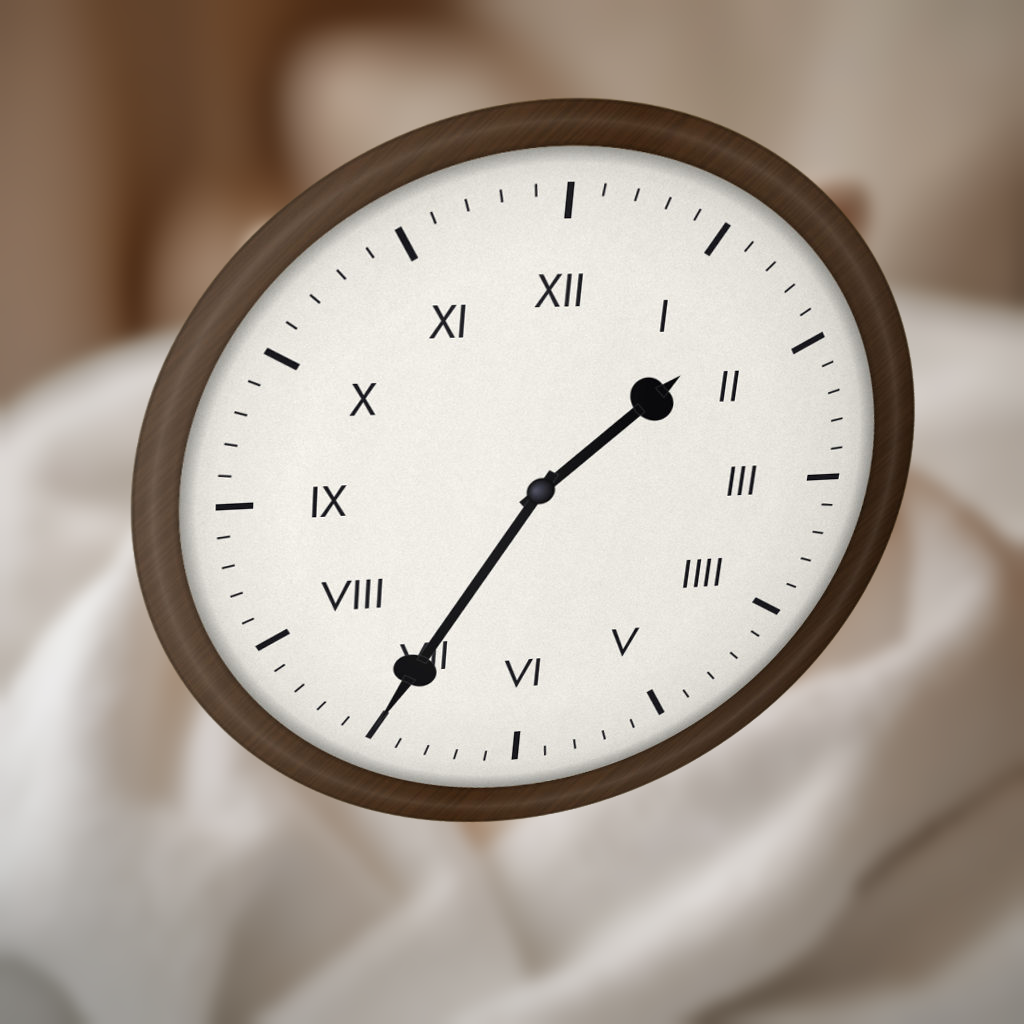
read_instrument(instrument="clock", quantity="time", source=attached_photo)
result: 1:35
